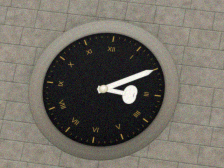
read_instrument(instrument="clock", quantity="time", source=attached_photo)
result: 3:10
